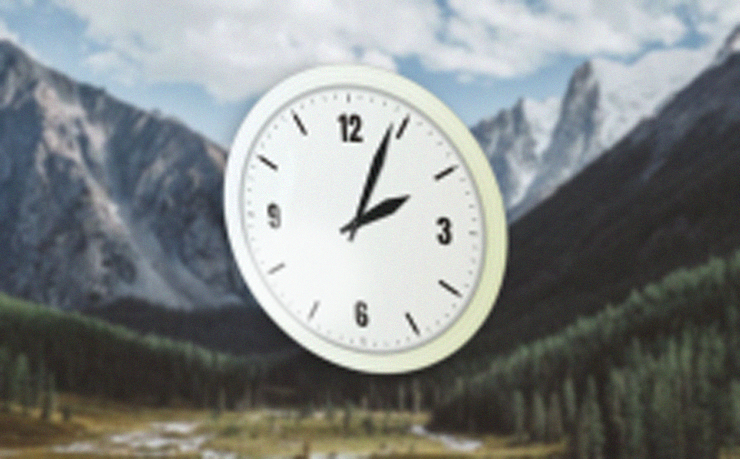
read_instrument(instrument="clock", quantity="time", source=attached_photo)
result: 2:04
